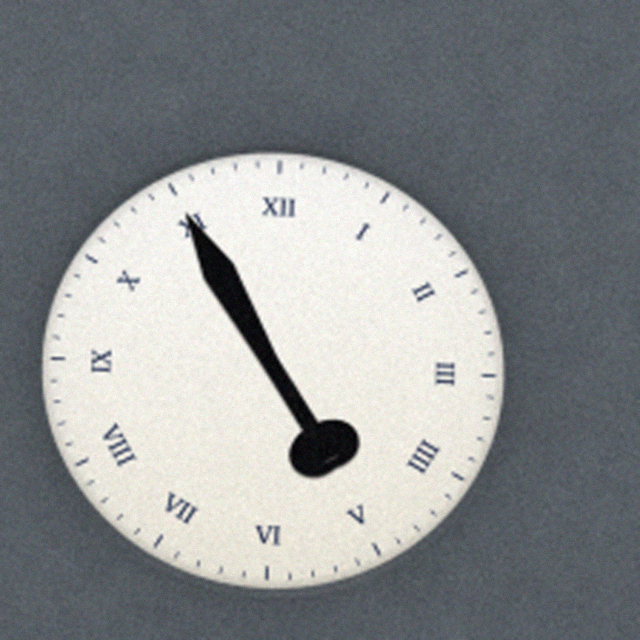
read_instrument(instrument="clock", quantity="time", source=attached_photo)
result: 4:55
